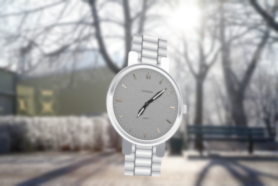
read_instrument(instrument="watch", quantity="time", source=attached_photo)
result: 7:08
